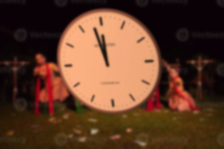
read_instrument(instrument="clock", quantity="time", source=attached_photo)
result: 11:58
